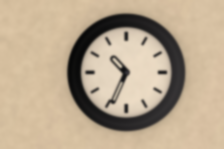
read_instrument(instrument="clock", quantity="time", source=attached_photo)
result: 10:34
